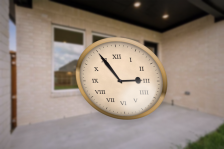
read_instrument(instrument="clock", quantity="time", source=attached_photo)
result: 2:55
